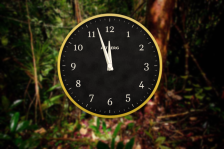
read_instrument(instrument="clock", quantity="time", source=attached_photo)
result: 11:57
